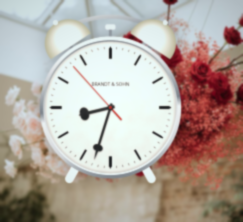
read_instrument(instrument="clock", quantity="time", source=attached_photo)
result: 8:32:53
